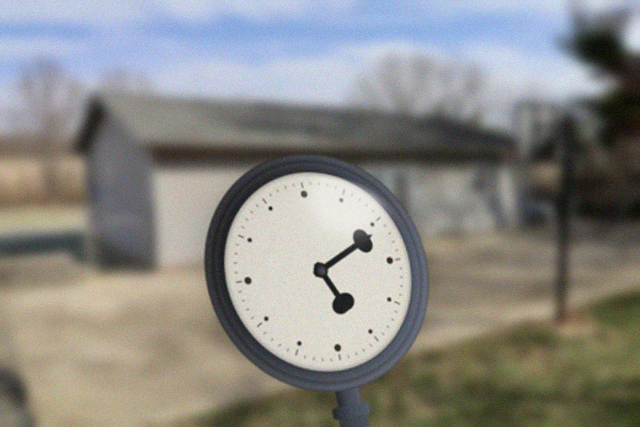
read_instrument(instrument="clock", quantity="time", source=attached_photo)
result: 5:11
